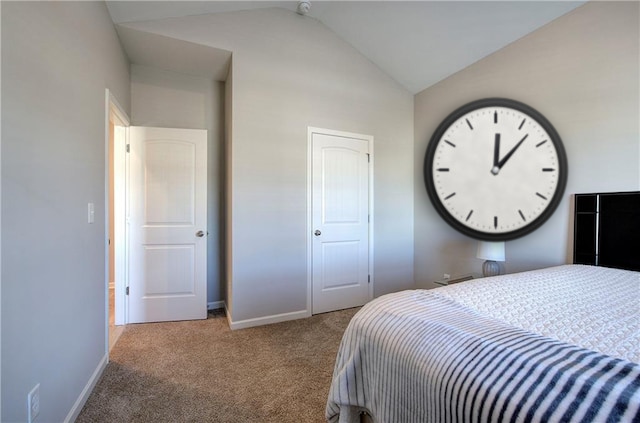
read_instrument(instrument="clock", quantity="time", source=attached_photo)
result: 12:07
